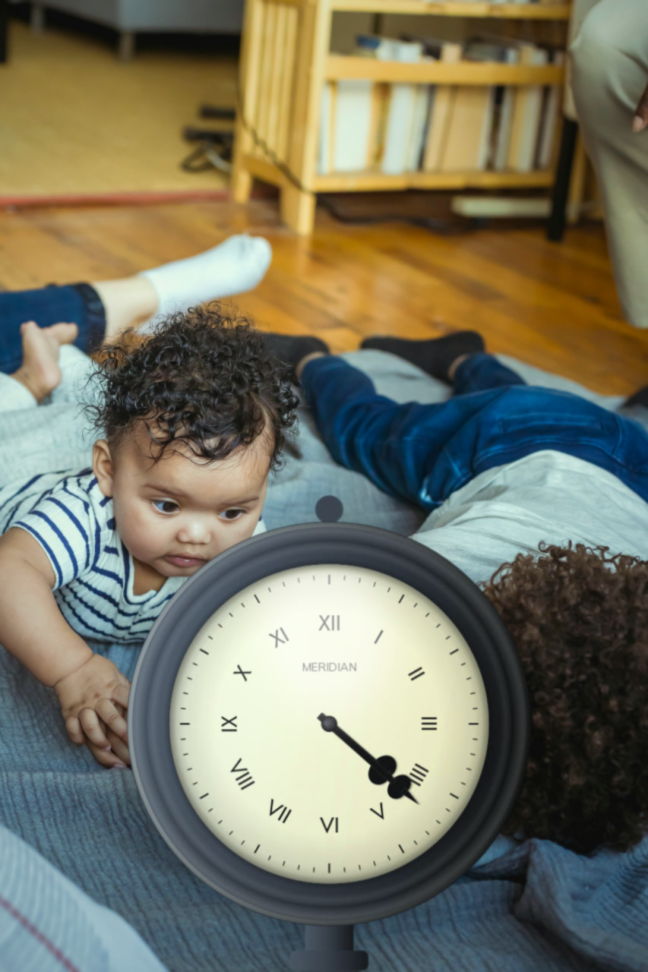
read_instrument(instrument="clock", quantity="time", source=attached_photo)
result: 4:22
